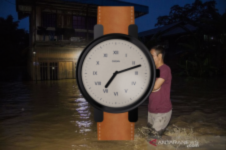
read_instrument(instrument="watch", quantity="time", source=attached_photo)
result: 7:12
